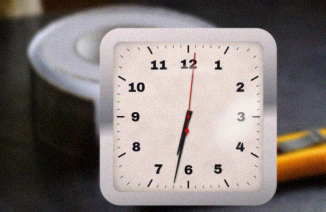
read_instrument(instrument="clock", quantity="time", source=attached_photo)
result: 6:32:01
